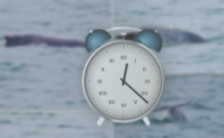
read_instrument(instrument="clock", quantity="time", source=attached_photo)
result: 12:22
